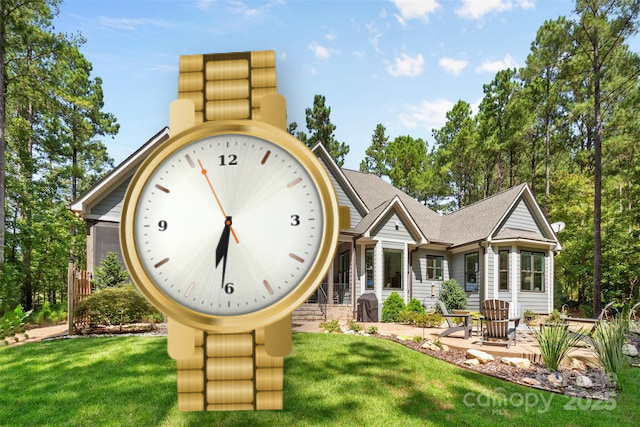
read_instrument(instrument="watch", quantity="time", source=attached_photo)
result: 6:30:56
